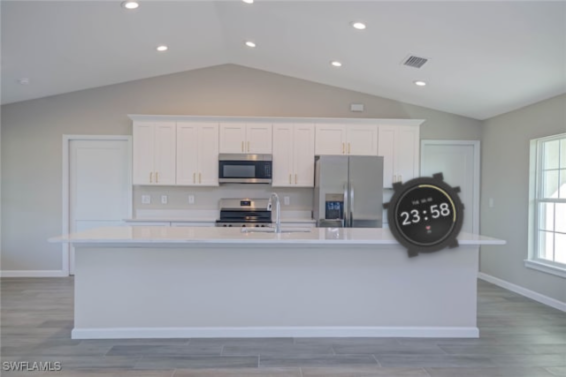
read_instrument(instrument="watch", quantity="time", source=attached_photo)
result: 23:58
